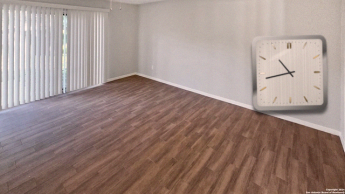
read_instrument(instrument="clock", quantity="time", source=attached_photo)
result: 10:43
